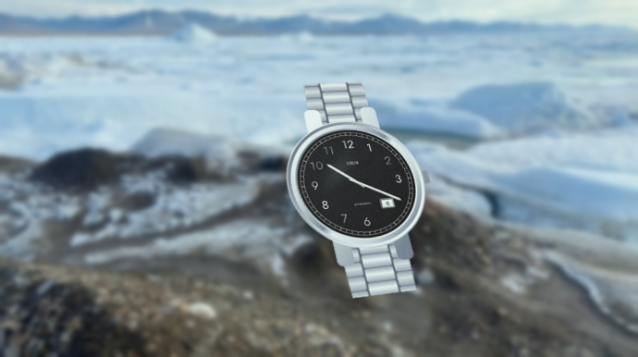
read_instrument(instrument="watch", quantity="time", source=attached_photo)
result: 10:20
